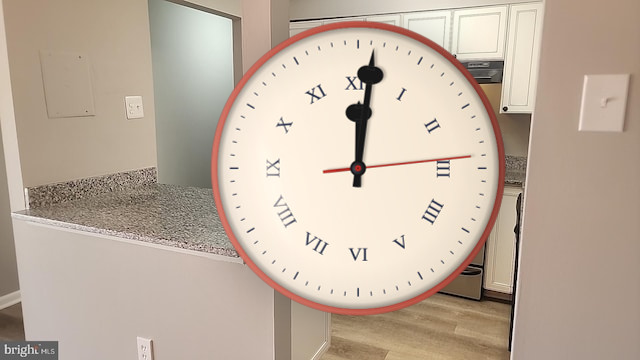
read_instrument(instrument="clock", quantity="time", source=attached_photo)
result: 12:01:14
